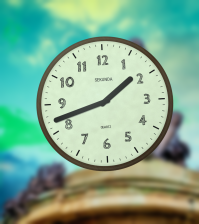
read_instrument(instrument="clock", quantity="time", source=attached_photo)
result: 1:42
